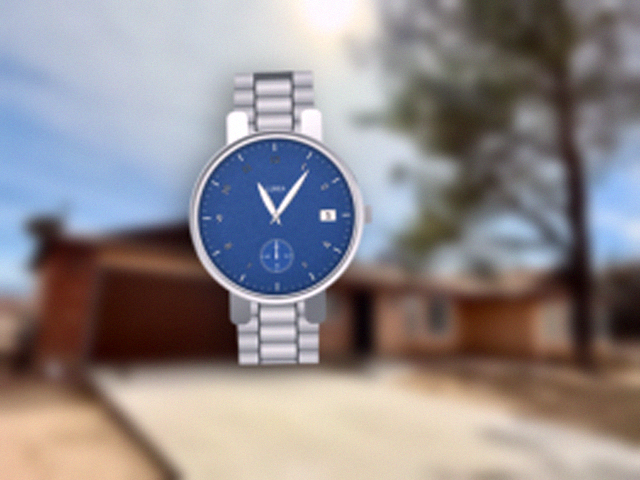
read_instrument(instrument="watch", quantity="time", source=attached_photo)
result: 11:06
